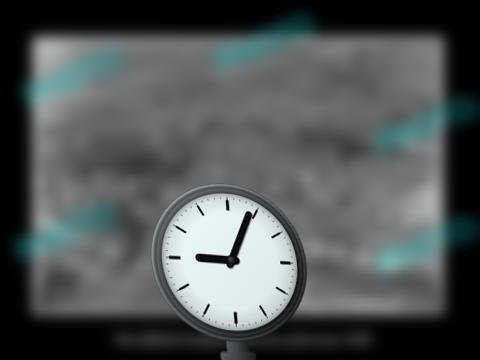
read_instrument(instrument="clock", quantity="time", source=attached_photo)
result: 9:04
